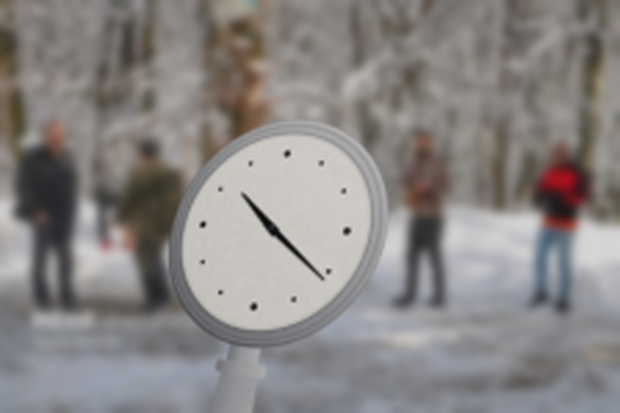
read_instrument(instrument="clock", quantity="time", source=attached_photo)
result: 10:21
